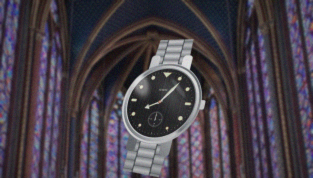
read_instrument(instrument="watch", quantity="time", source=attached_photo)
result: 8:06
